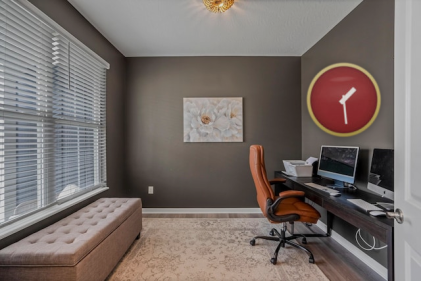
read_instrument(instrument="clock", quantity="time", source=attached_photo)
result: 1:29
